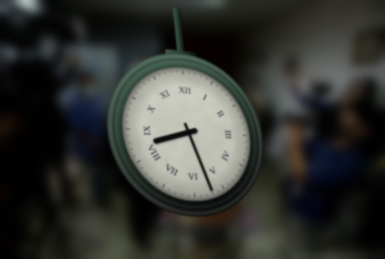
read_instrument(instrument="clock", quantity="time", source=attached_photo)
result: 8:27
